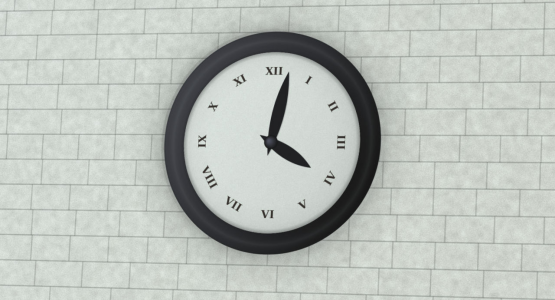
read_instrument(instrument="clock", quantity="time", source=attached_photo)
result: 4:02
